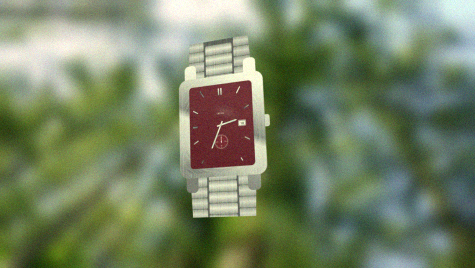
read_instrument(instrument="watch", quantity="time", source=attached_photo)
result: 2:34
